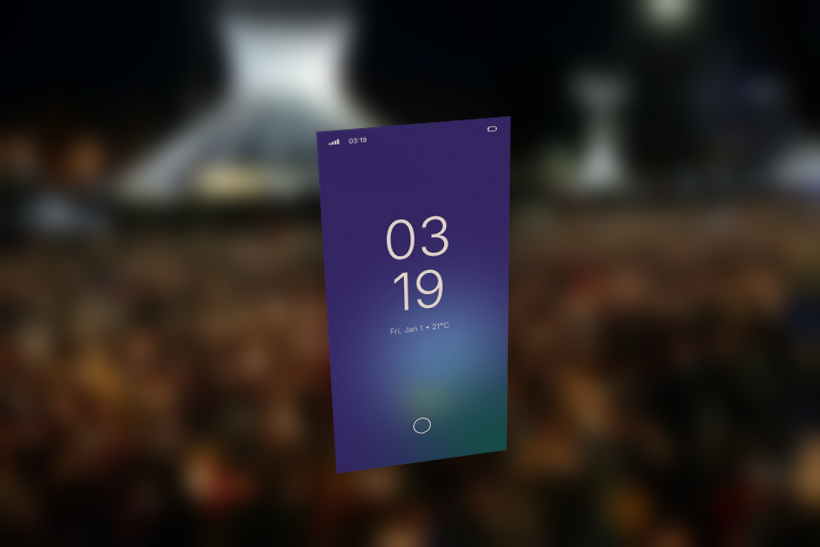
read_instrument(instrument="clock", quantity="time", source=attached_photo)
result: 3:19
